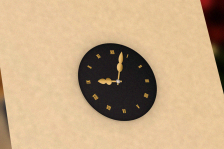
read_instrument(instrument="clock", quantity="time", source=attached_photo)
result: 9:03
